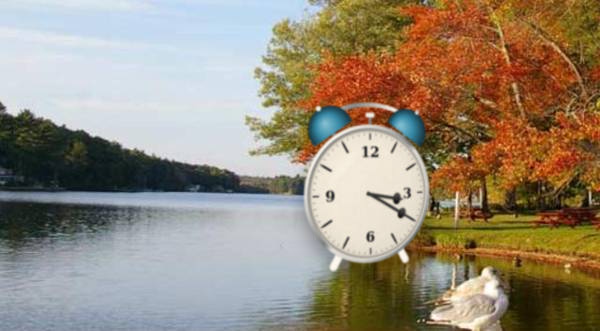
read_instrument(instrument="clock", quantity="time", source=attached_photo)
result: 3:20
